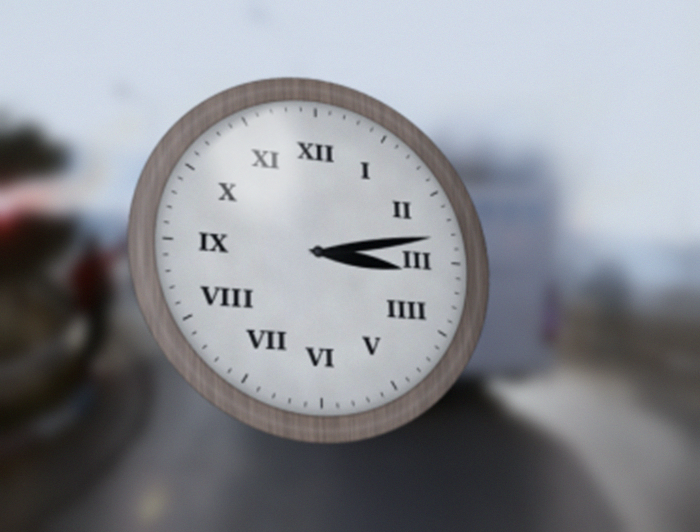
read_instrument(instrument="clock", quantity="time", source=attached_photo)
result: 3:13
